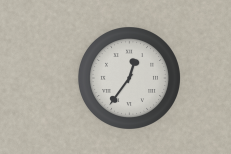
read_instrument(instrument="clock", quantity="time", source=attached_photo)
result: 12:36
